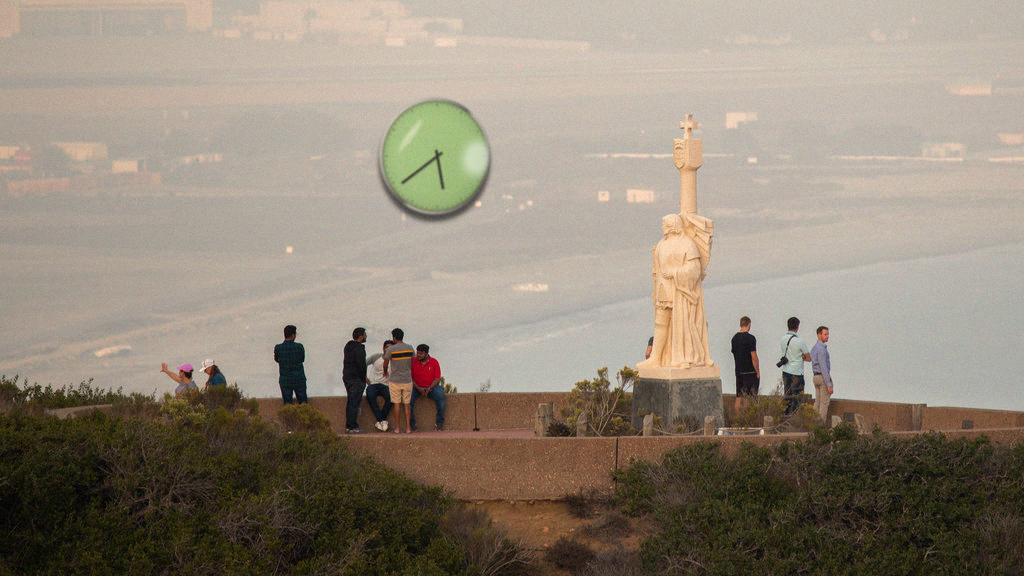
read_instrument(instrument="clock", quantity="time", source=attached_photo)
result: 5:39
